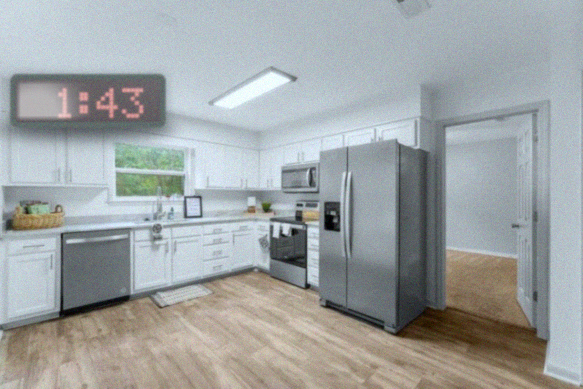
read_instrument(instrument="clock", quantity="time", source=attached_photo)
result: 1:43
